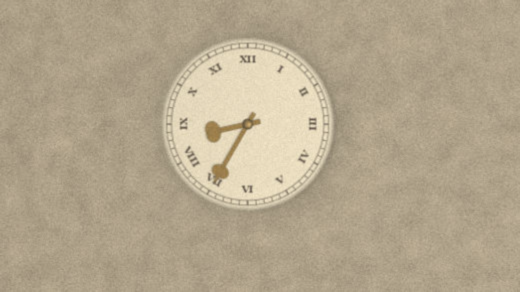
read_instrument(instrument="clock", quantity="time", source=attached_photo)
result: 8:35
